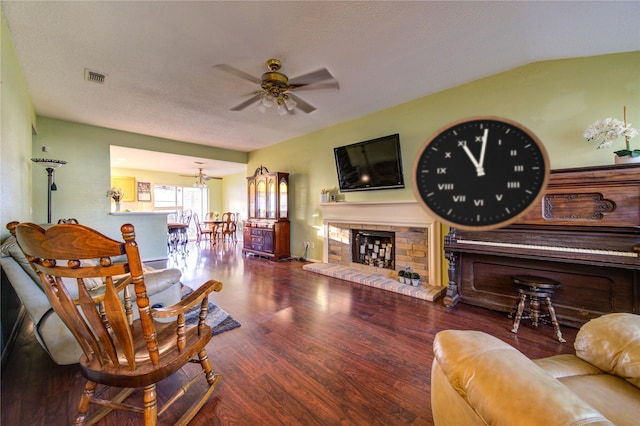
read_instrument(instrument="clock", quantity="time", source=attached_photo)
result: 11:01
